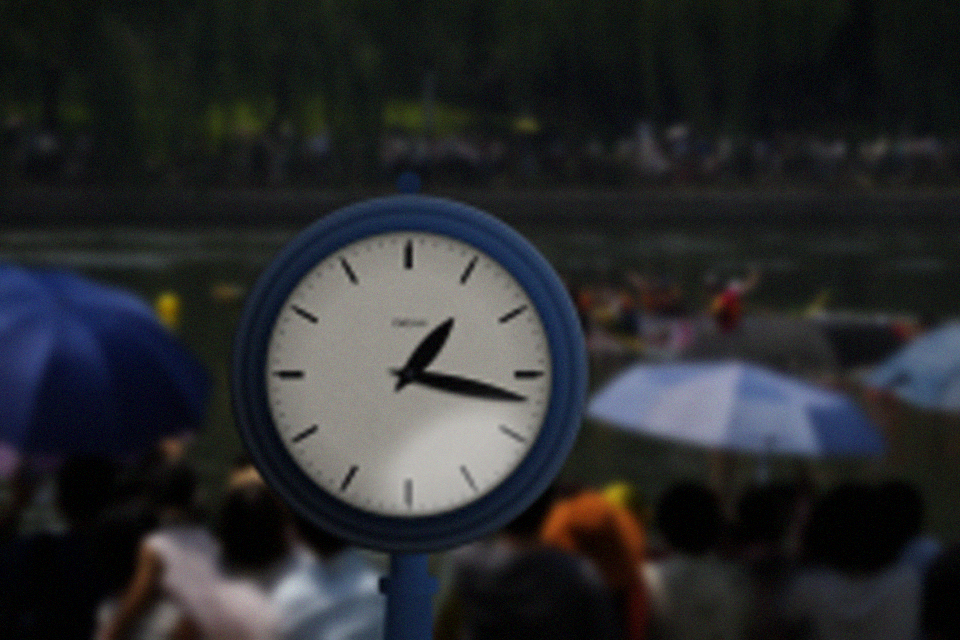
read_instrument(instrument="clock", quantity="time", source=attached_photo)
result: 1:17
